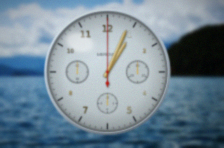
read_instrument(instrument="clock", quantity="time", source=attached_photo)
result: 1:04
